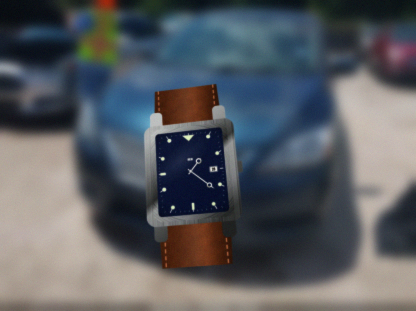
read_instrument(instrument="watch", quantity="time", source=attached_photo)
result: 1:22
